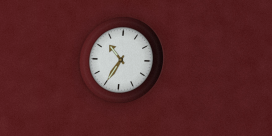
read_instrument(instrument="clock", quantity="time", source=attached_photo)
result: 10:35
